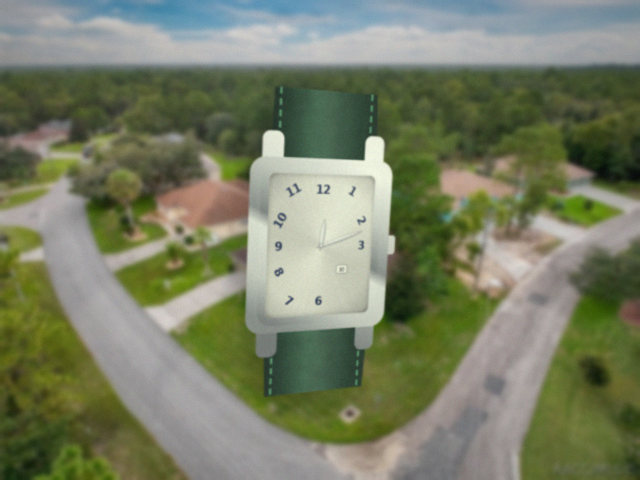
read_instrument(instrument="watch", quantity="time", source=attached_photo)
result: 12:12
